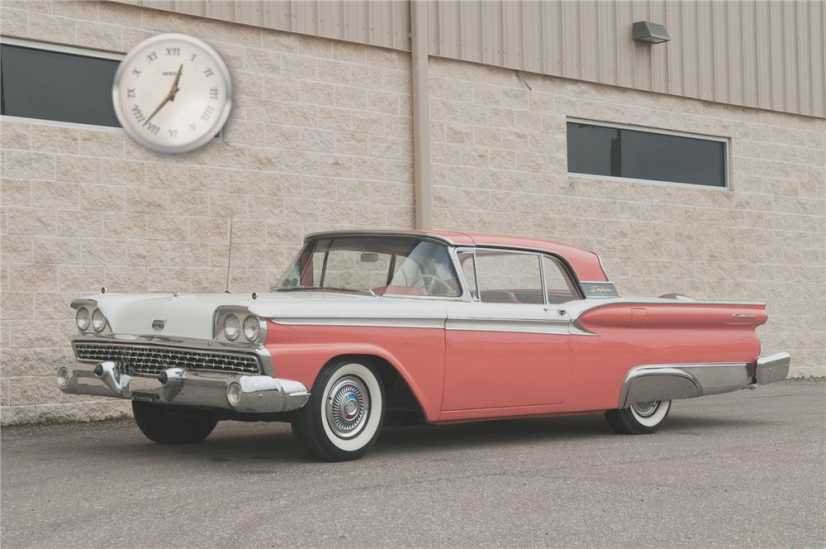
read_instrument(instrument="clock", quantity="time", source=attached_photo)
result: 12:37
